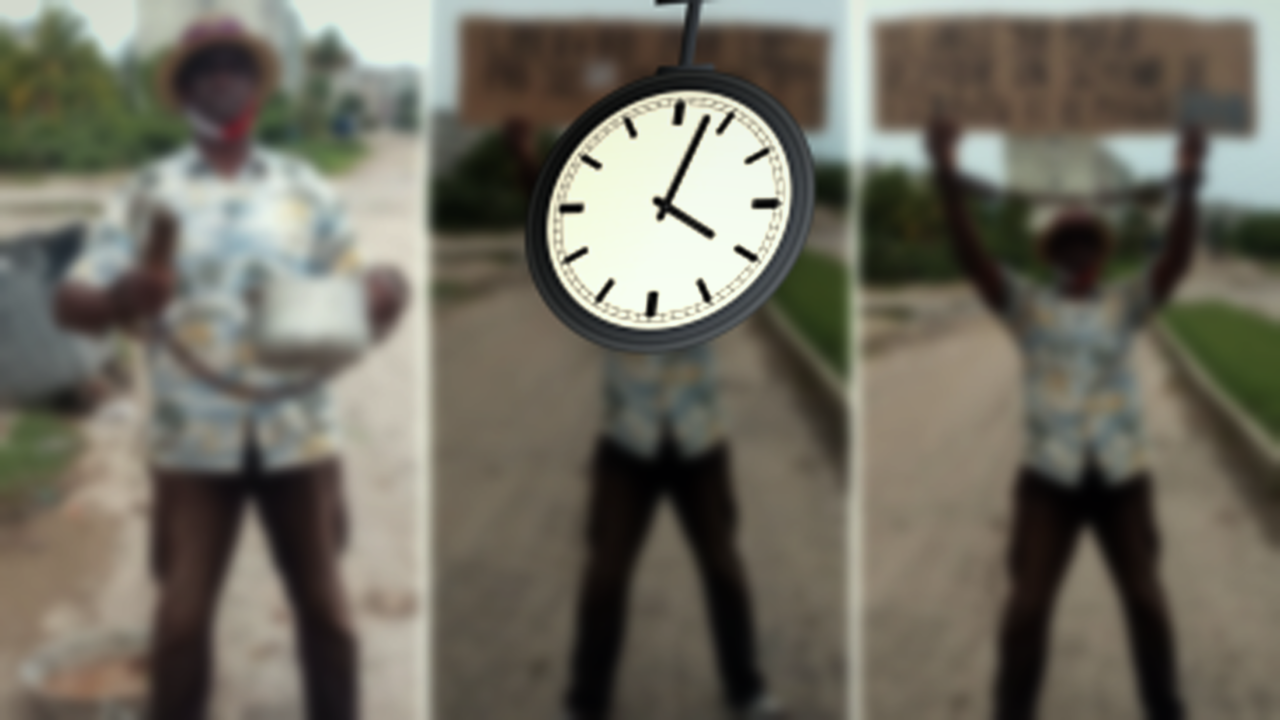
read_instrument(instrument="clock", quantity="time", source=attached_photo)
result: 4:03
